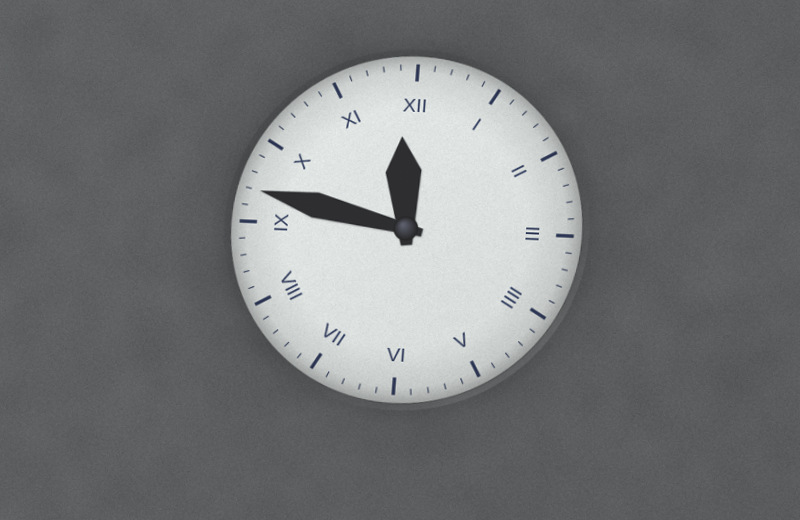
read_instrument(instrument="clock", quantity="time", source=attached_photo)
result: 11:47
